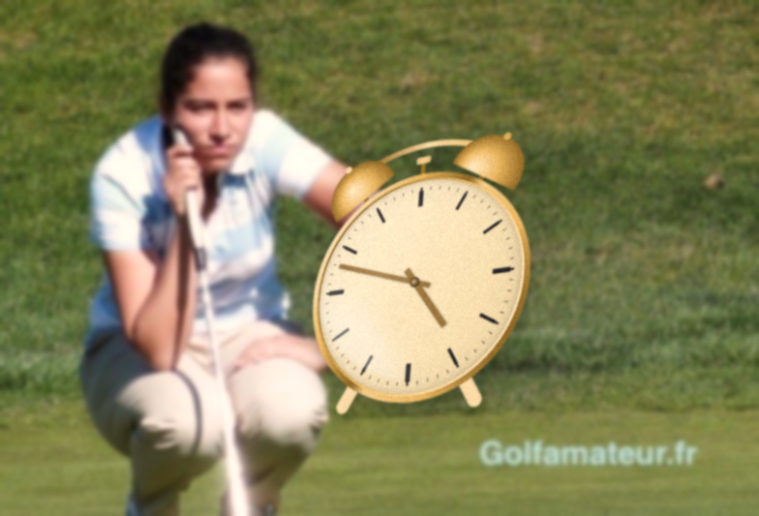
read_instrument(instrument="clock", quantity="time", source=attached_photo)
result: 4:48
